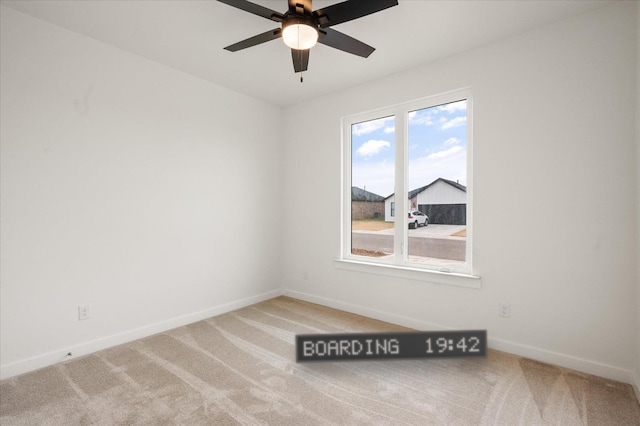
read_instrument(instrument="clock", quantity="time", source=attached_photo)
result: 19:42
